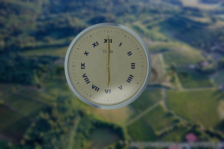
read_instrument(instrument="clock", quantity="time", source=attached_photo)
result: 6:00
